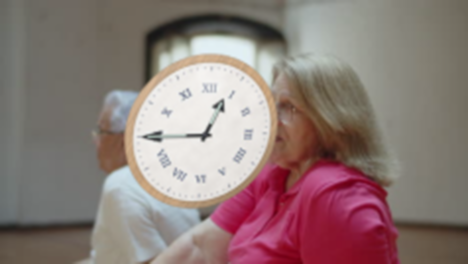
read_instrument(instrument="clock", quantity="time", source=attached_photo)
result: 12:45
